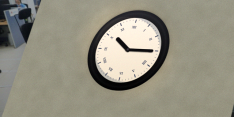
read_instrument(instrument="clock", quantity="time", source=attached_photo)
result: 10:15
